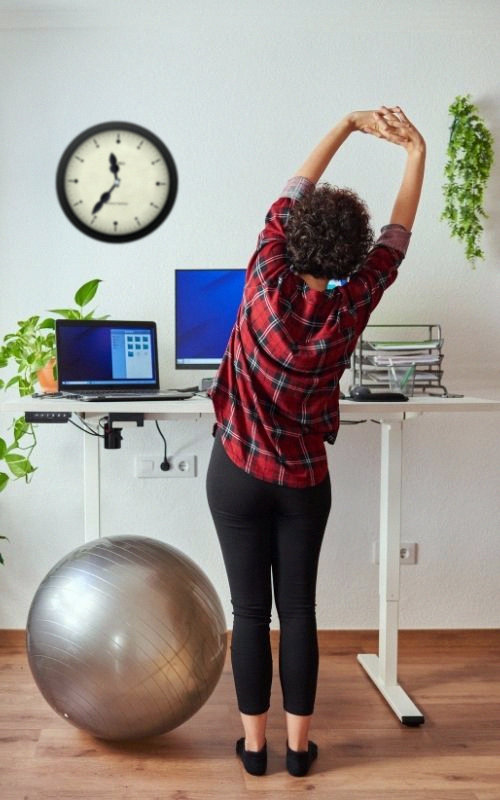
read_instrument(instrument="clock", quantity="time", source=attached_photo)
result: 11:36
